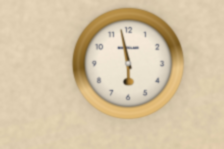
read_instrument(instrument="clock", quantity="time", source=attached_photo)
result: 5:58
